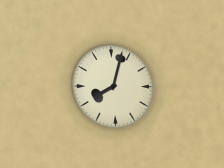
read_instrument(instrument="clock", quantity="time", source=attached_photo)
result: 8:03
